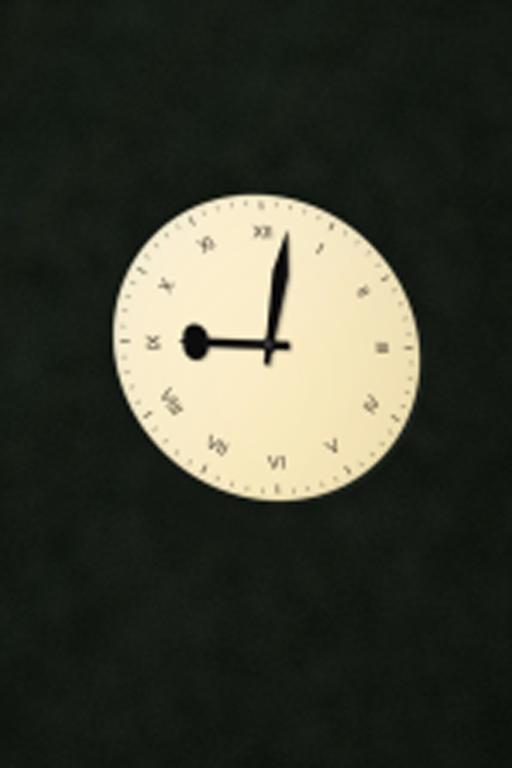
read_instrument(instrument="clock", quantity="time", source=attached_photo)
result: 9:02
